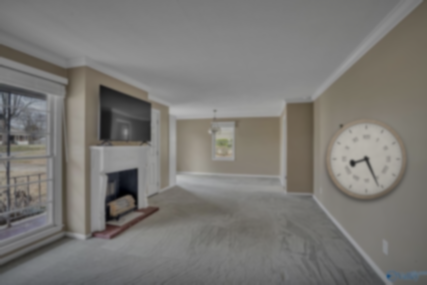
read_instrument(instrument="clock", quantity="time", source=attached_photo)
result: 8:26
